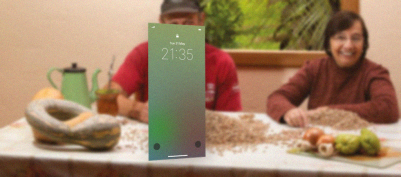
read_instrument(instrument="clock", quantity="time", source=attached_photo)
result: 21:35
